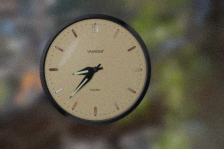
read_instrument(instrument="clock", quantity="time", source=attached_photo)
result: 8:37
